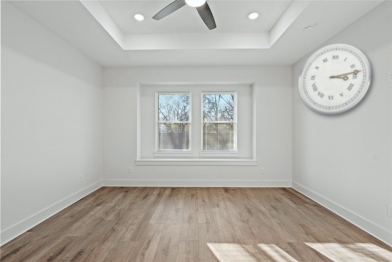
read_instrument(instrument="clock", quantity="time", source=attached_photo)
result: 3:13
